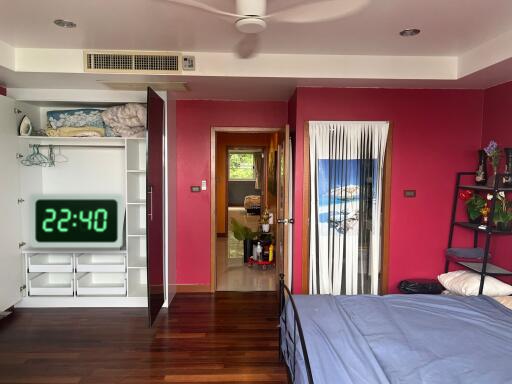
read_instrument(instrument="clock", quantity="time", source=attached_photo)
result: 22:40
